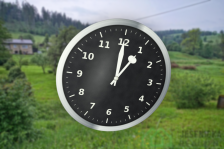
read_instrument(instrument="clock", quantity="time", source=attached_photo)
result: 1:00
